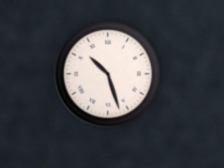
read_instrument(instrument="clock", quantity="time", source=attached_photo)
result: 10:27
